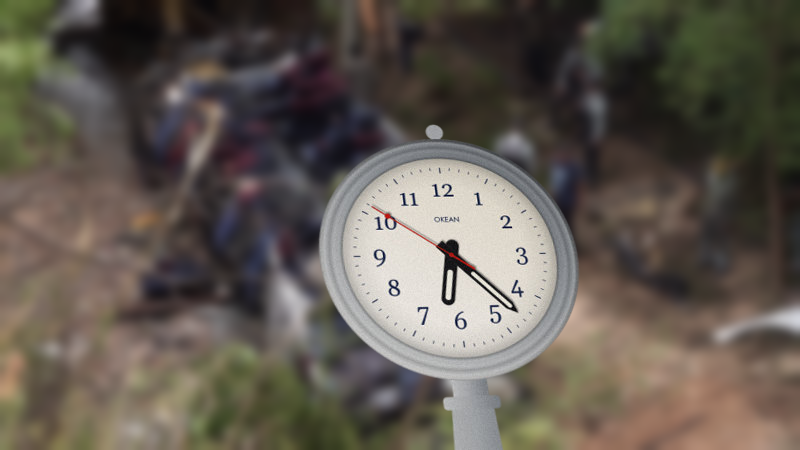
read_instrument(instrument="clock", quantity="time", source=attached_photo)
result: 6:22:51
